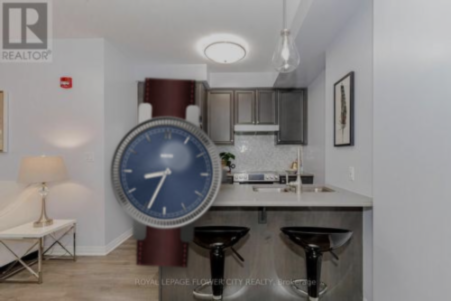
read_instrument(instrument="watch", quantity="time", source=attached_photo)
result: 8:34
